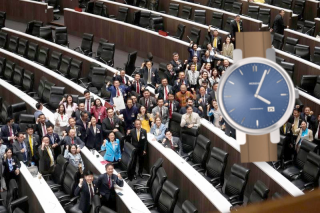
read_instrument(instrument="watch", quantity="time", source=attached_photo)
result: 4:04
